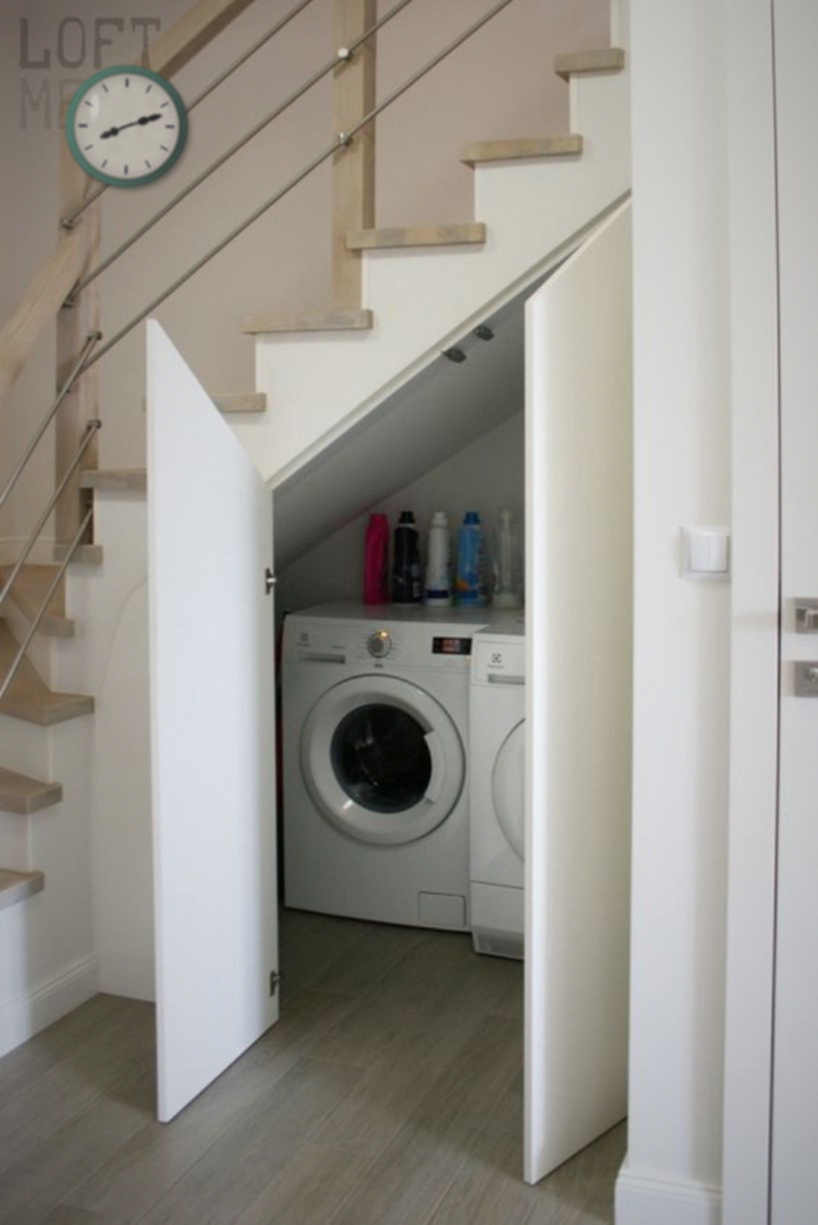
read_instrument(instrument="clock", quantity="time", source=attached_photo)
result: 8:12
